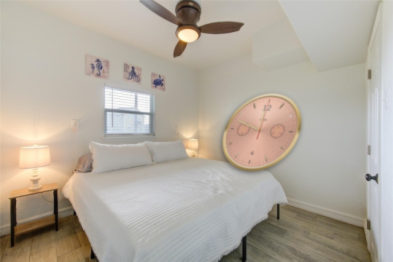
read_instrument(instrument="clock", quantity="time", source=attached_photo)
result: 11:48
